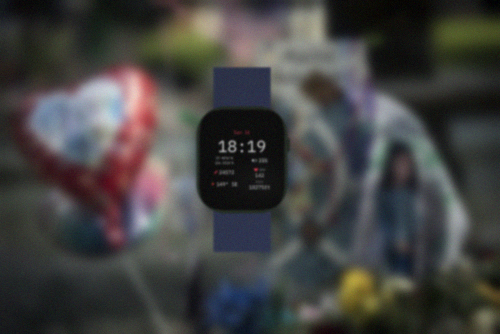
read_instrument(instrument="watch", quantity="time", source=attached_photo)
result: 18:19
